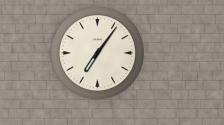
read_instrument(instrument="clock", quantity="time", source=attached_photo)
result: 7:06
